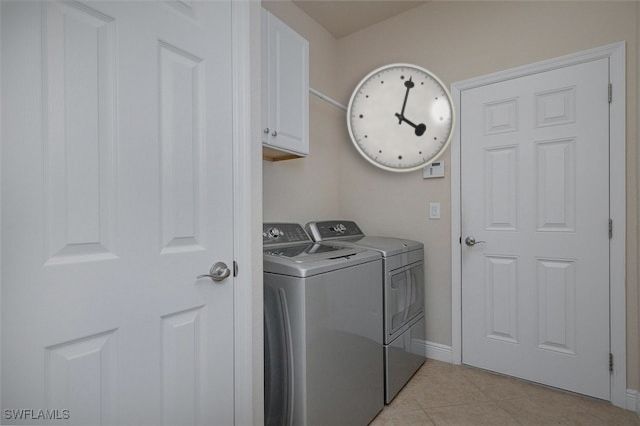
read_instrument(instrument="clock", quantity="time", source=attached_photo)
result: 4:02
